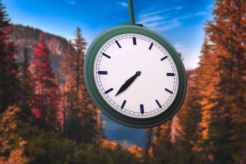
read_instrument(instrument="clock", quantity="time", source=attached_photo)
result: 7:38
